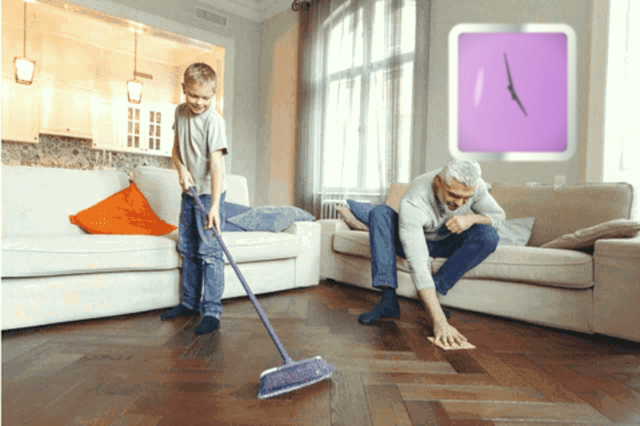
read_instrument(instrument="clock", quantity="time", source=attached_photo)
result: 4:58
